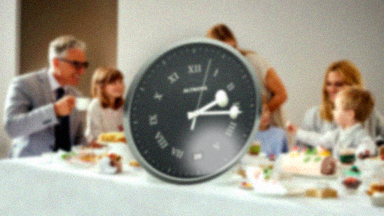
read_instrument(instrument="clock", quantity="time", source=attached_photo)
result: 2:16:03
